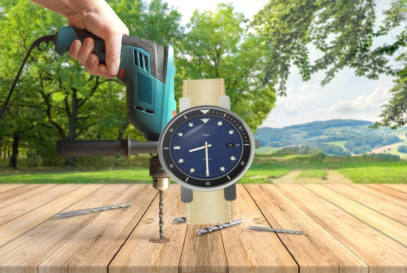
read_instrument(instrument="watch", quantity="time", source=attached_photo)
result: 8:30
